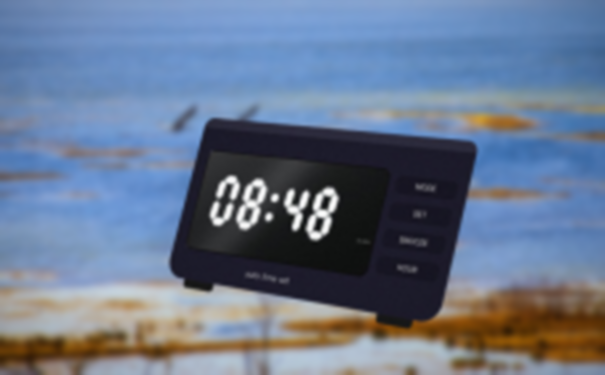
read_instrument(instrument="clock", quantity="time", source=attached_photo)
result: 8:48
